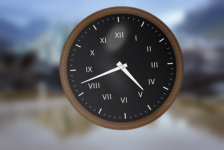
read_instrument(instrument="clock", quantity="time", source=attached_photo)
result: 4:42
